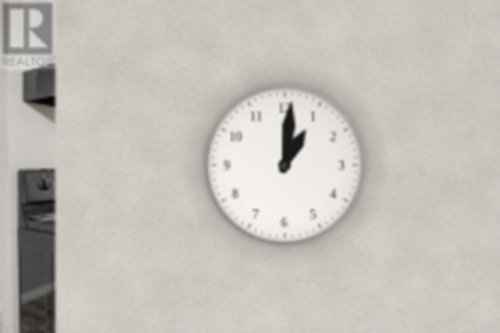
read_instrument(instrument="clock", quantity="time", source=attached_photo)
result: 1:01
